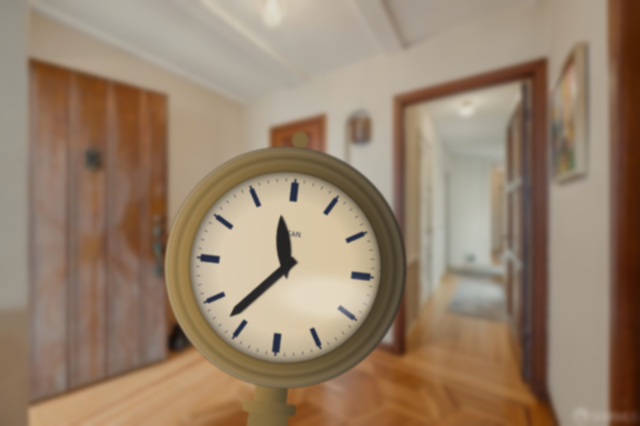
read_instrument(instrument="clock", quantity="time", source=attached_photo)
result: 11:37
